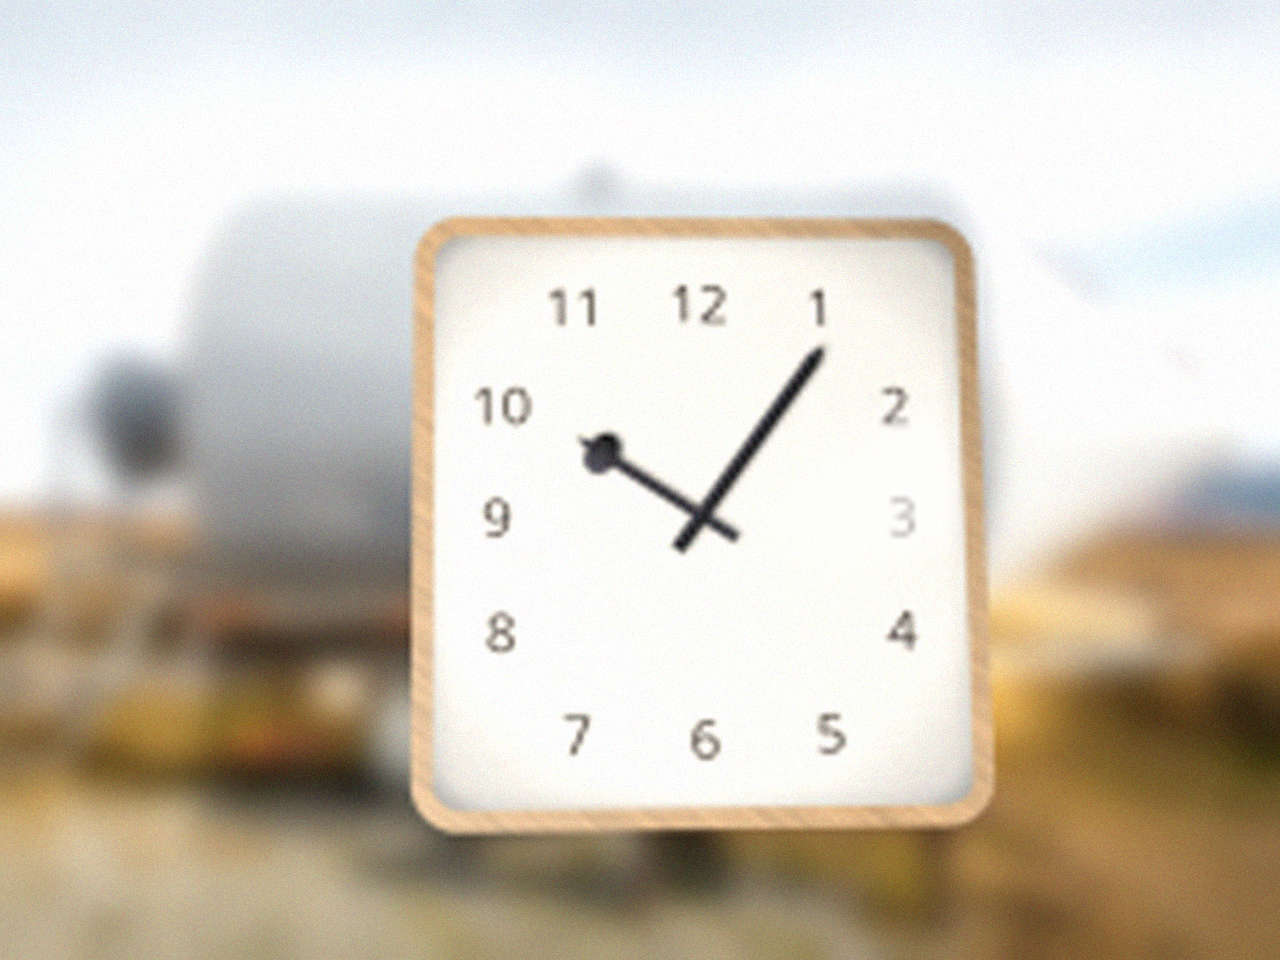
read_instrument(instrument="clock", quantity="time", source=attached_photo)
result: 10:06
